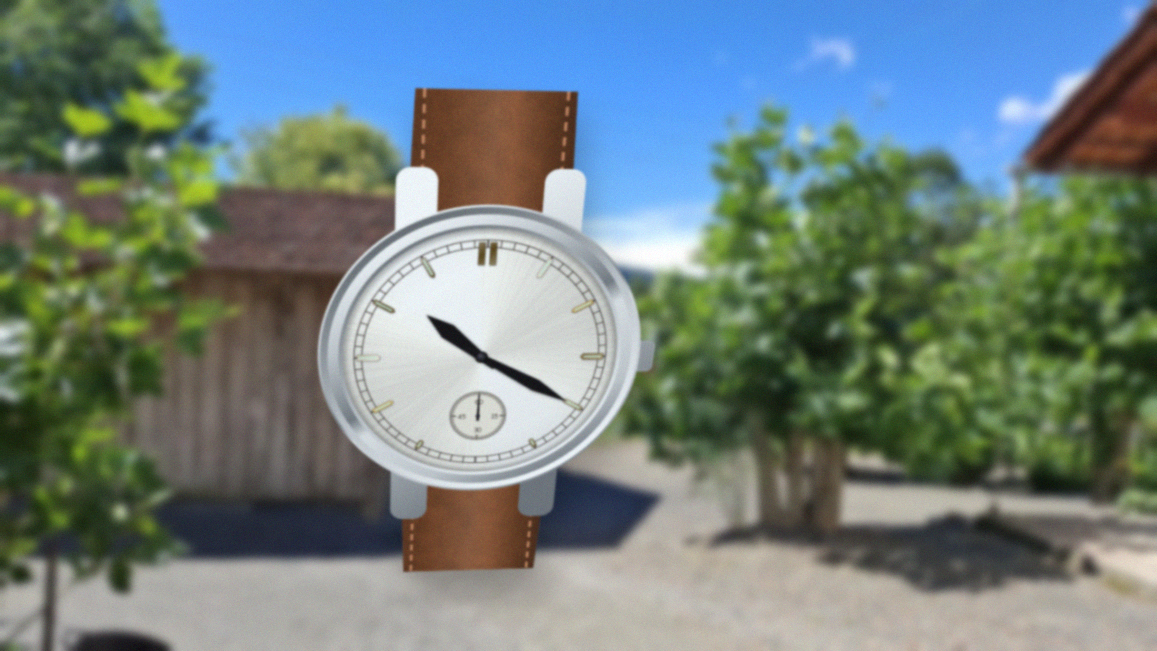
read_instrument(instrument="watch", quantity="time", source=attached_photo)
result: 10:20
